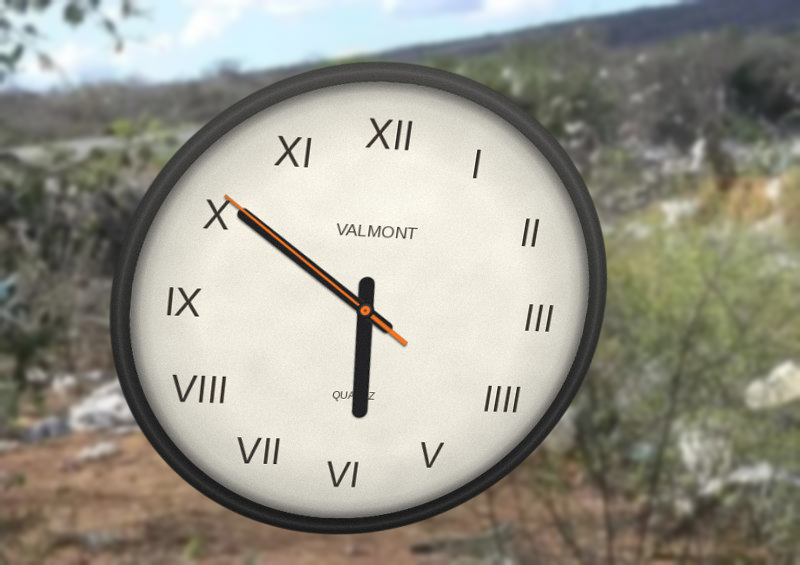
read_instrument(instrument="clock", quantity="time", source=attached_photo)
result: 5:50:51
